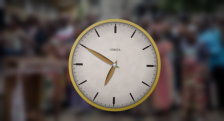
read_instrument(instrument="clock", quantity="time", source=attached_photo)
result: 6:50
